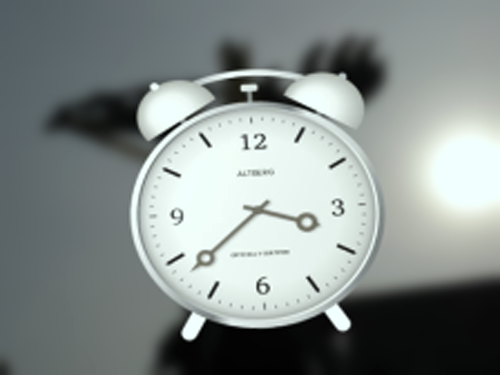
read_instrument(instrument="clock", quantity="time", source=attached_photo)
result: 3:38
